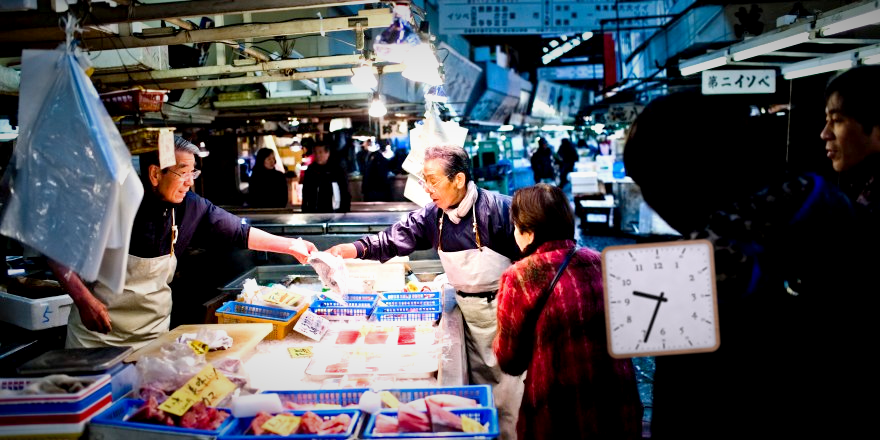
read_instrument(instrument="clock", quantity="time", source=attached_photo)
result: 9:34
